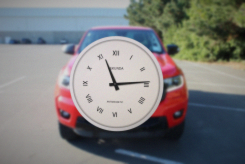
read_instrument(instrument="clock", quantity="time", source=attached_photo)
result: 11:14
